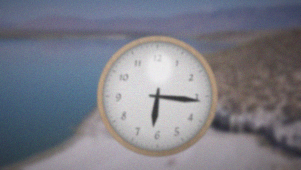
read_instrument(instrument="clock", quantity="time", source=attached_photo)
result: 6:16
